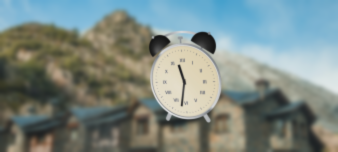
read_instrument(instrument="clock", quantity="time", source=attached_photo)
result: 11:32
